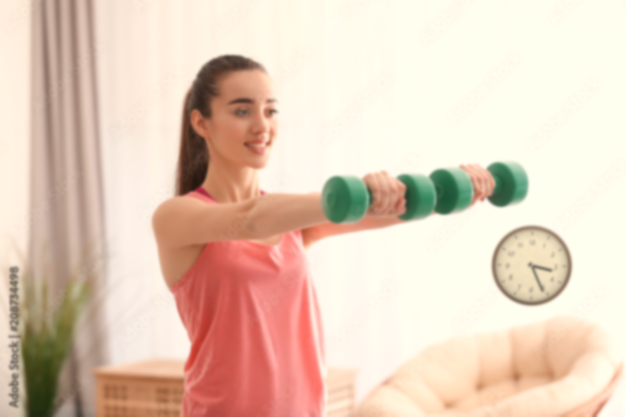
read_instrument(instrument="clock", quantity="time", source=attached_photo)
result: 3:26
